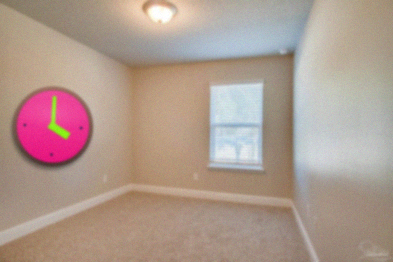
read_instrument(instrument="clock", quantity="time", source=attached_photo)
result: 4:00
